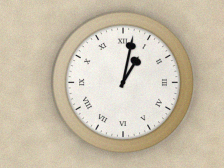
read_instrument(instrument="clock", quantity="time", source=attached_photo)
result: 1:02
